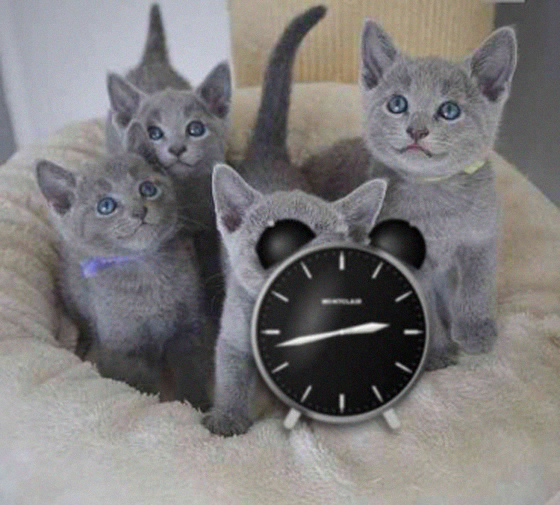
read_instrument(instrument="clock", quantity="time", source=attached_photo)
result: 2:43
